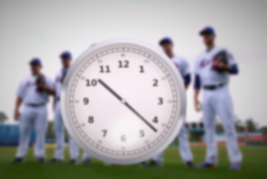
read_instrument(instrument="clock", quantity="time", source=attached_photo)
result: 10:22
